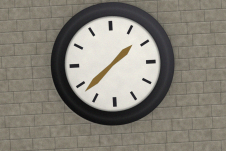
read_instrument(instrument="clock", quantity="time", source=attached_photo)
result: 1:38
